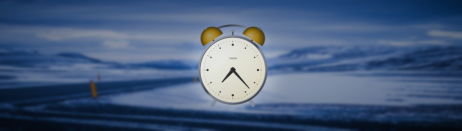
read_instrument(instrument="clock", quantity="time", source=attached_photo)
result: 7:23
